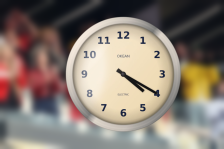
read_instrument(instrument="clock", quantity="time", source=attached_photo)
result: 4:20
